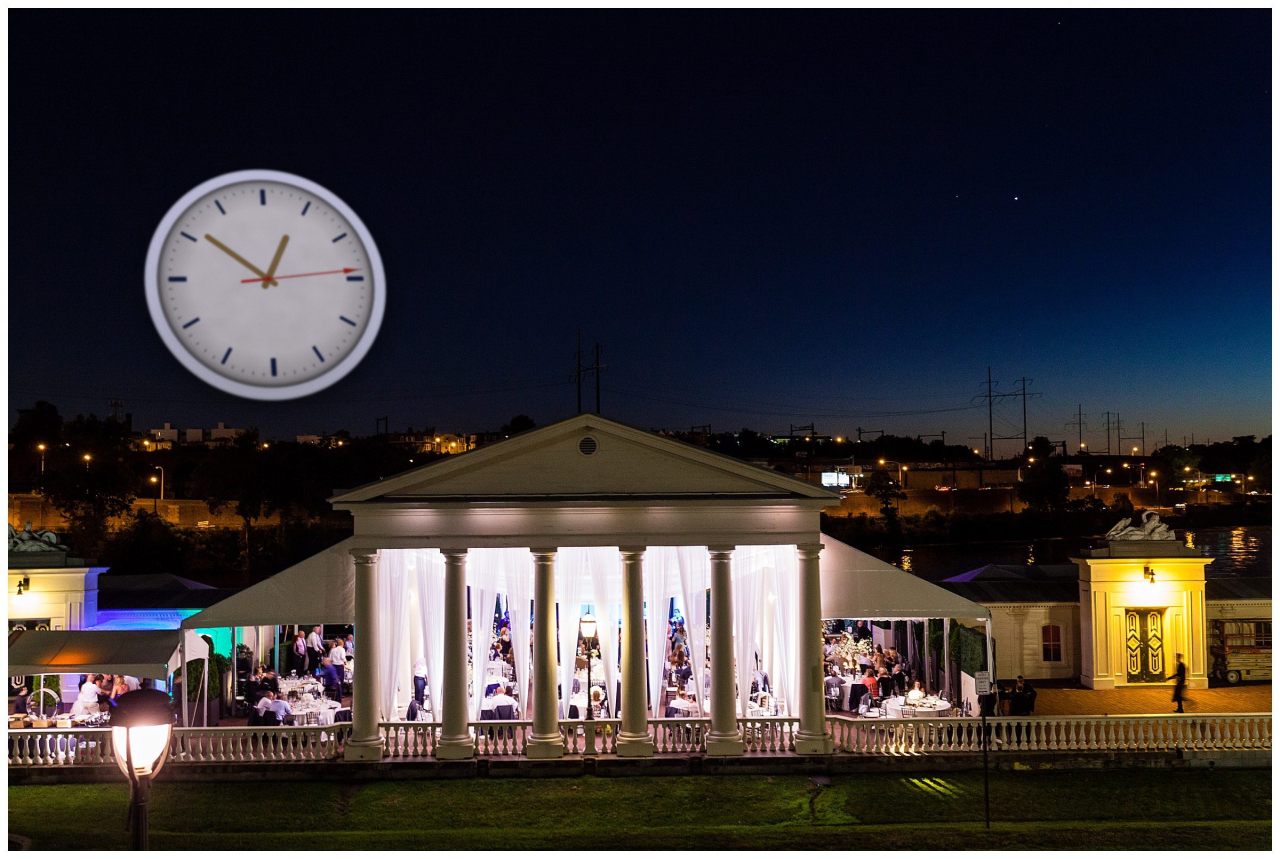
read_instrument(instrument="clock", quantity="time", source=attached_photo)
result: 12:51:14
